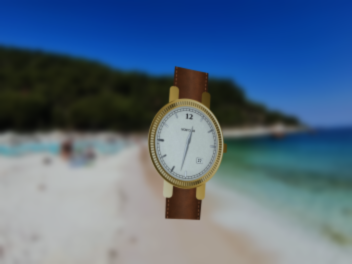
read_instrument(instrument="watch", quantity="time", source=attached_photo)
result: 12:32
